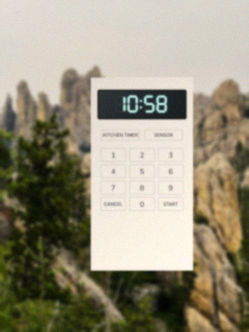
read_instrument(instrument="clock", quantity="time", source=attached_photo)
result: 10:58
